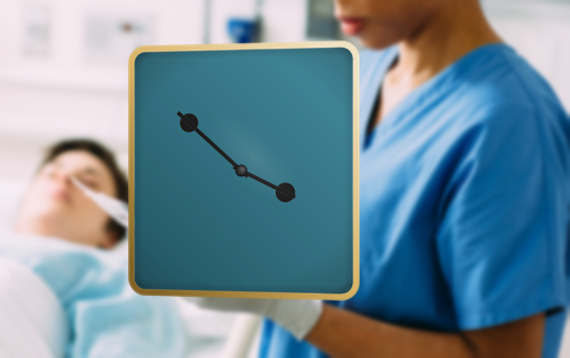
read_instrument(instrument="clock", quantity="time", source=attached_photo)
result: 3:52
